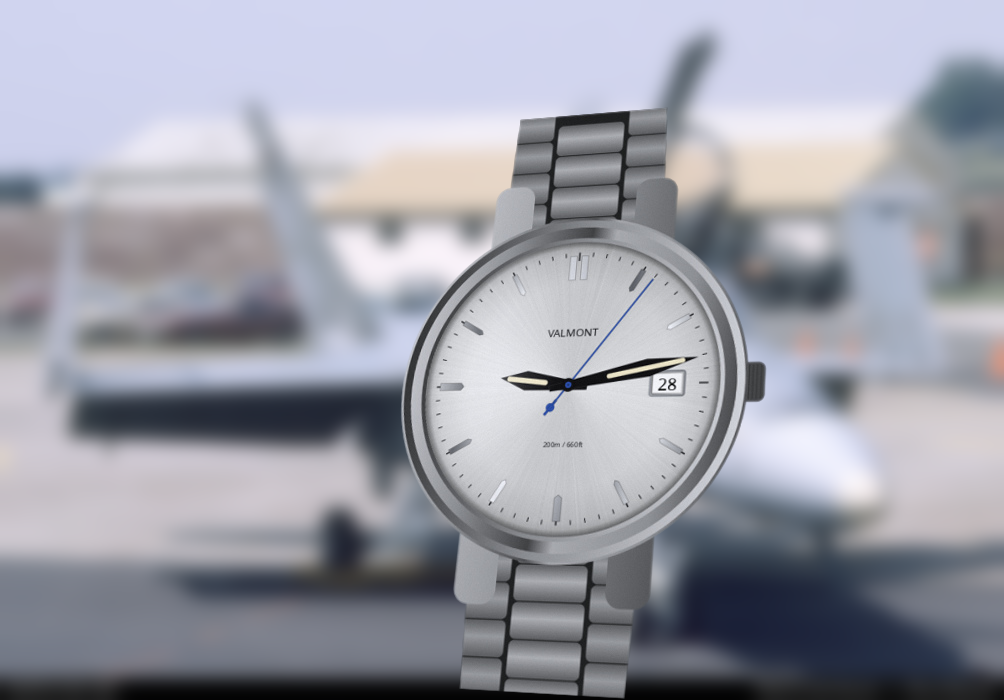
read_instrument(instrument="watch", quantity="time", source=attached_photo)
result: 9:13:06
